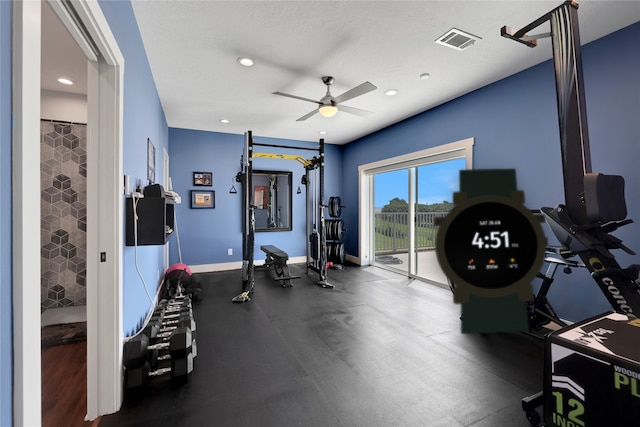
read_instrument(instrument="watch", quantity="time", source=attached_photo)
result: 4:51
